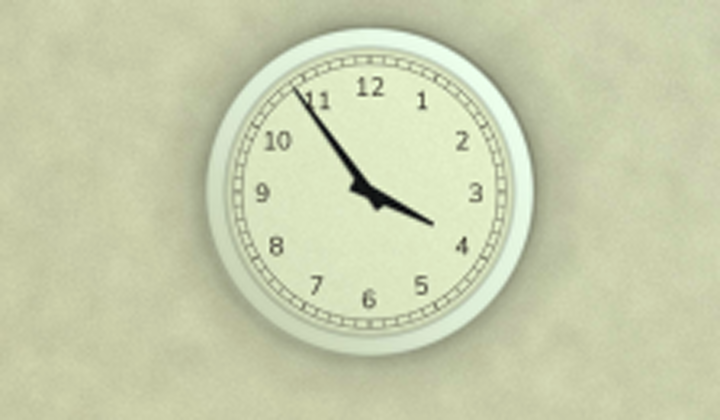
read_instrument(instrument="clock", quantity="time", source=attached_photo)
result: 3:54
